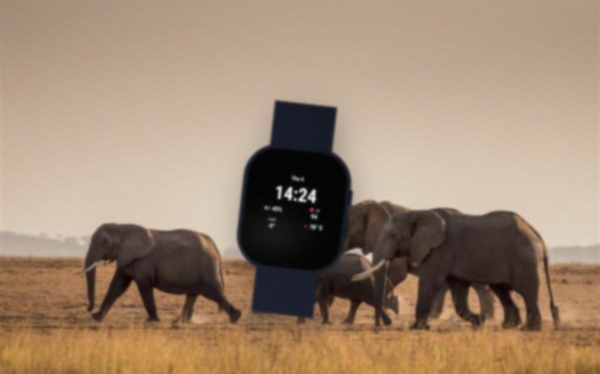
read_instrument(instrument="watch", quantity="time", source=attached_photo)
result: 14:24
